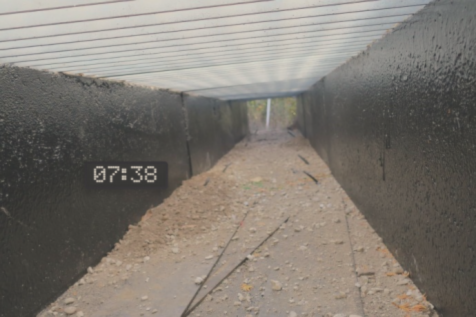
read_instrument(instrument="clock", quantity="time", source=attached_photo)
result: 7:38
